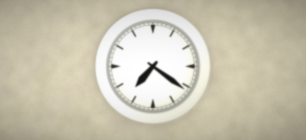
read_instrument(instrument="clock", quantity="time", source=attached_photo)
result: 7:21
